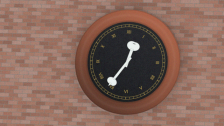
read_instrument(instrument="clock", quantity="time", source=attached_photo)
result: 12:36
